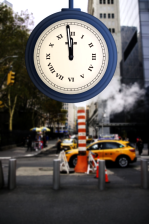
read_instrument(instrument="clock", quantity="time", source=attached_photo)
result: 11:59
